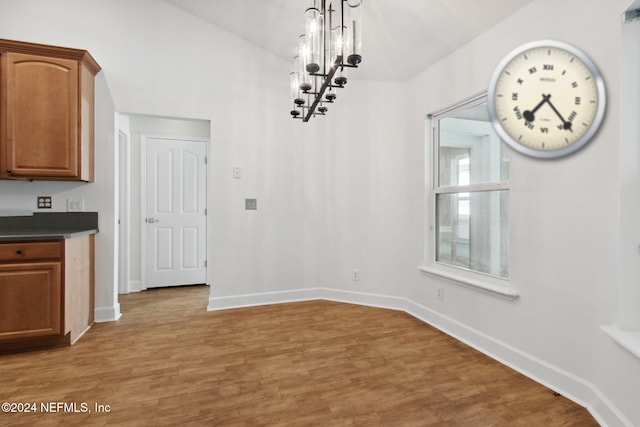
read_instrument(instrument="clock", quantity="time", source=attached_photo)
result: 7:23
